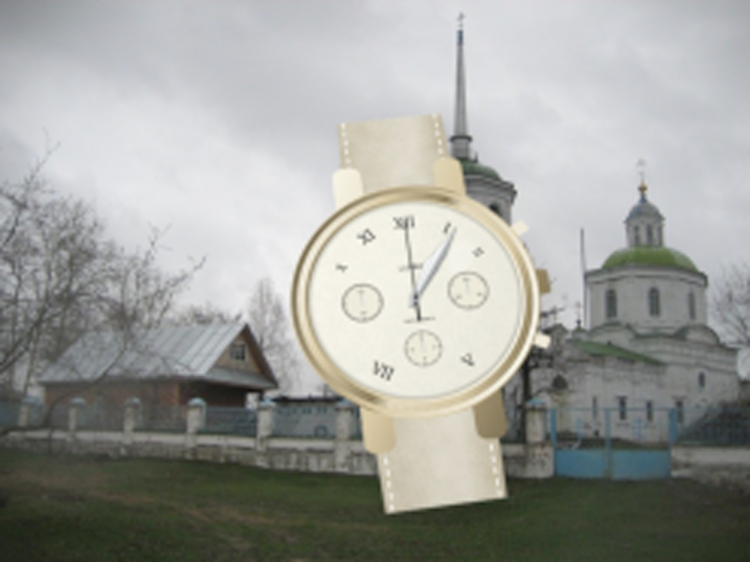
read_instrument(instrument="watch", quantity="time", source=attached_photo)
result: 1:06
